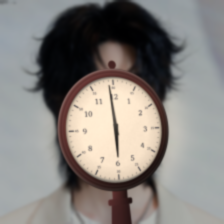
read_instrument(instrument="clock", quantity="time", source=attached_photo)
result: 5:59
